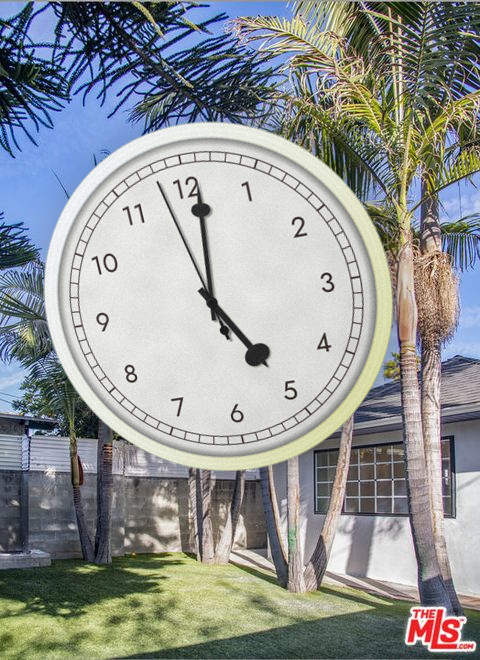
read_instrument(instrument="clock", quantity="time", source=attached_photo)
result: 5:00:58
